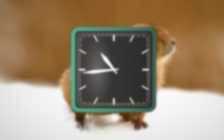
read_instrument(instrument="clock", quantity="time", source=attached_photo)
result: 10:44
